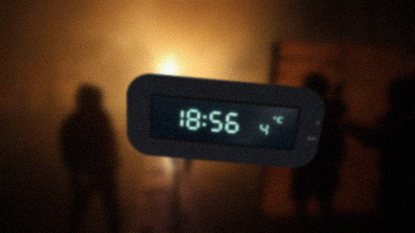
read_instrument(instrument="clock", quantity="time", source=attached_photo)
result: 18:56
